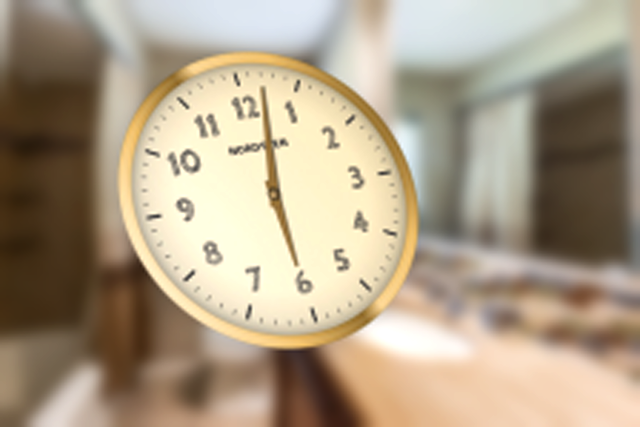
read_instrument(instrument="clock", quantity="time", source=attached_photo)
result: 6:02
